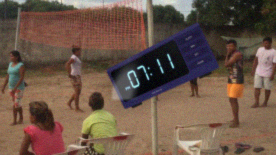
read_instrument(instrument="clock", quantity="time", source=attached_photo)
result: 7:11
